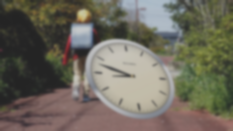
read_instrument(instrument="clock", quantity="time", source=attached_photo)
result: 8:48
